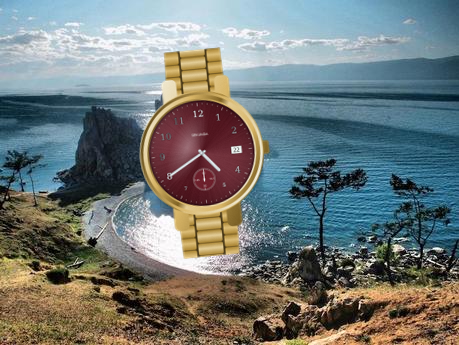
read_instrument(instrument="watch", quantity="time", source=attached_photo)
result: 4:40
